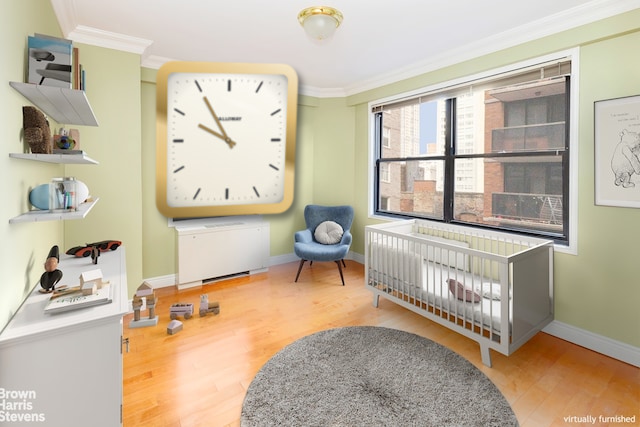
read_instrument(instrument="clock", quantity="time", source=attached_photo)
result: 9:55
